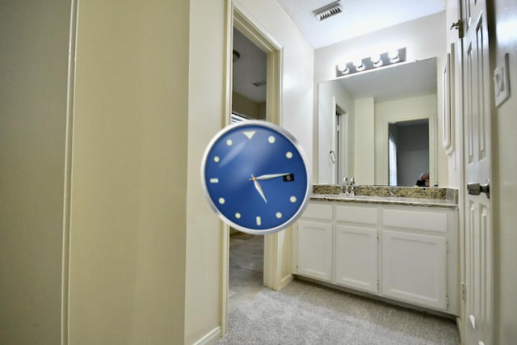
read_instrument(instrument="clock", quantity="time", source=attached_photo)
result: 5:14
